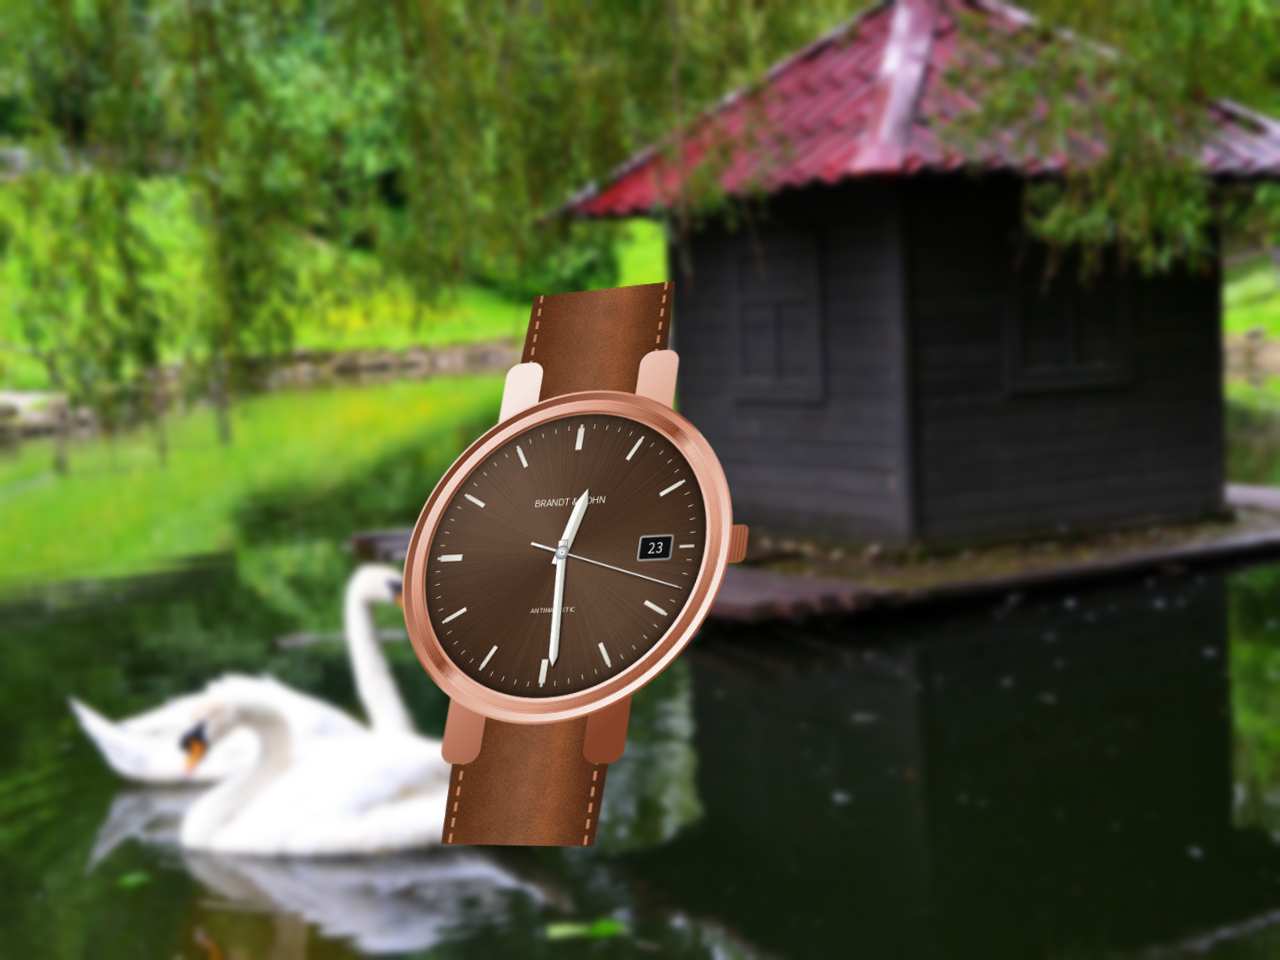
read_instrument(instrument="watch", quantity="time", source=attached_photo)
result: 12:29:18
